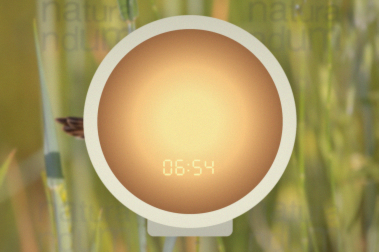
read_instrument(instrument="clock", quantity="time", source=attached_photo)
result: 6:54
